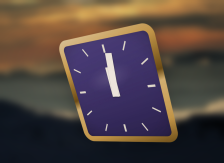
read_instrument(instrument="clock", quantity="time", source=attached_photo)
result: 12:01
